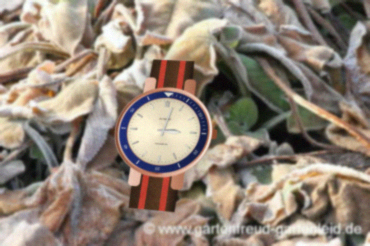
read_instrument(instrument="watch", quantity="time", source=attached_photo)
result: 3:02
